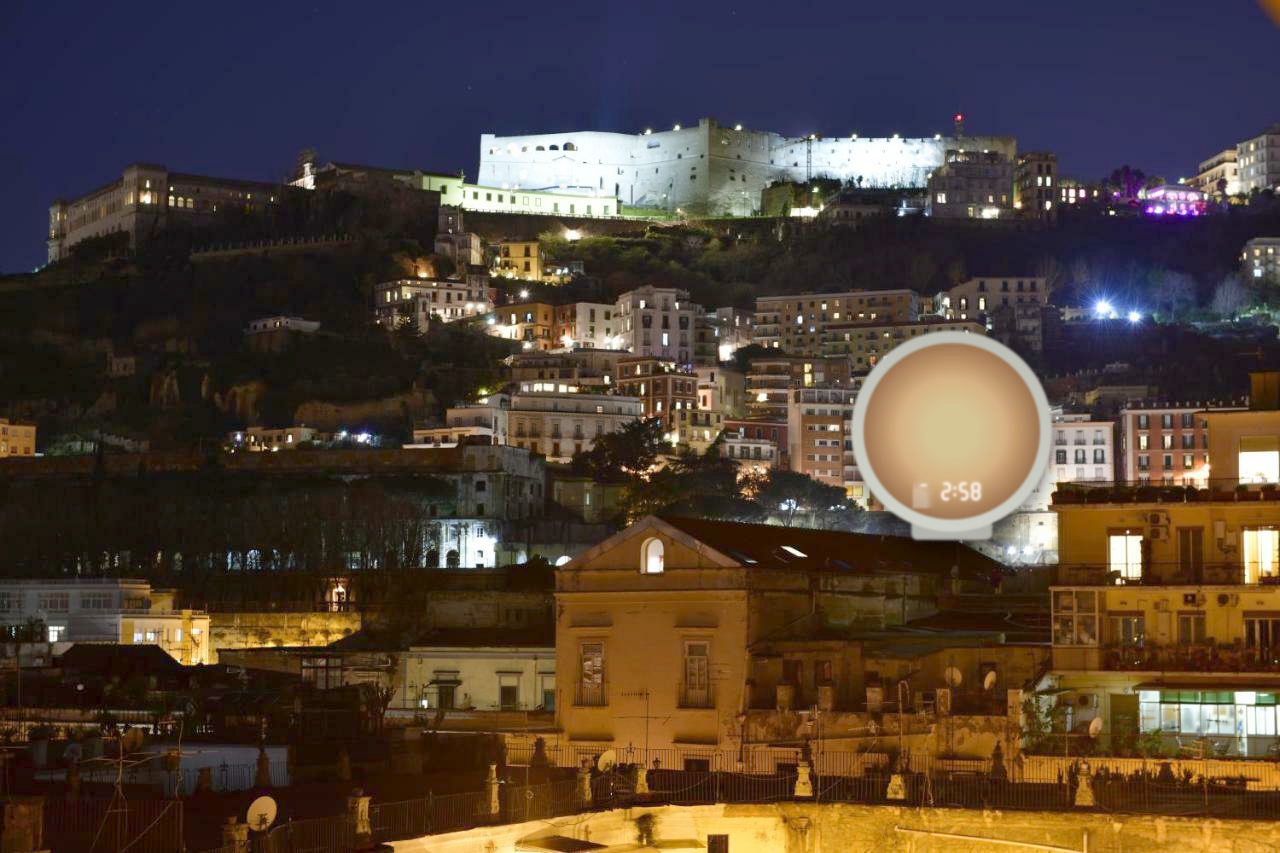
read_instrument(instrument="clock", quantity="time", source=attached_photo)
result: 2:58
